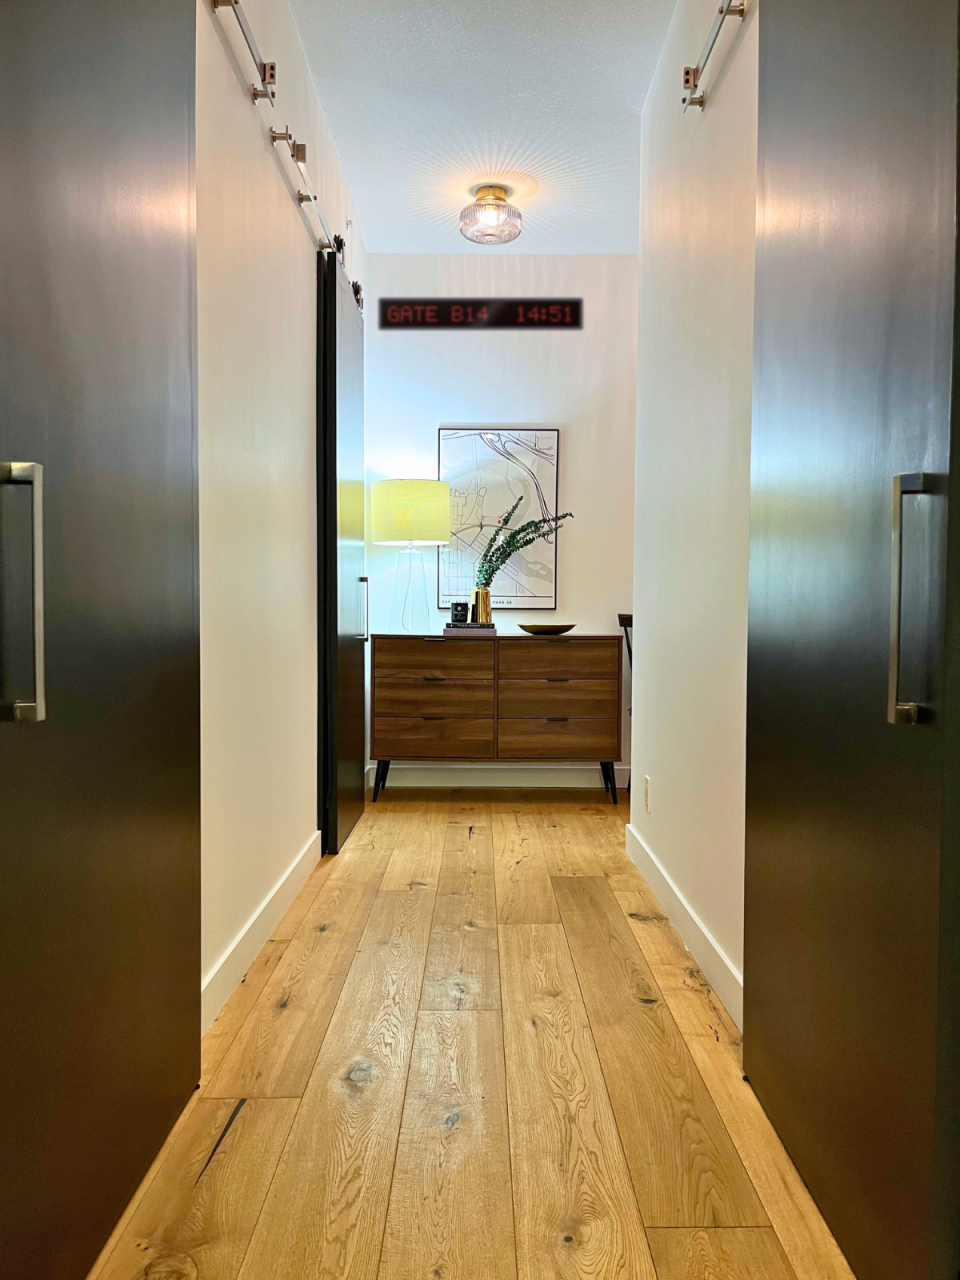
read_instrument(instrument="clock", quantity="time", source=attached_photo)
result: 14:51
